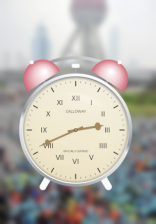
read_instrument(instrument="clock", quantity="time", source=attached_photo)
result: 2:41
